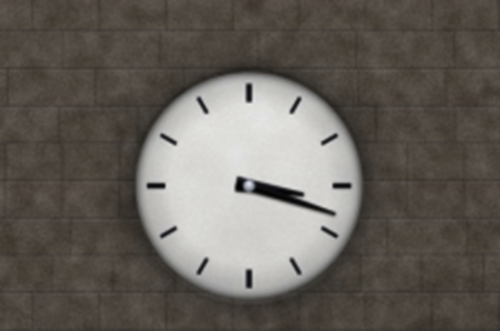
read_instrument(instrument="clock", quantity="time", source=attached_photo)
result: 3:18
